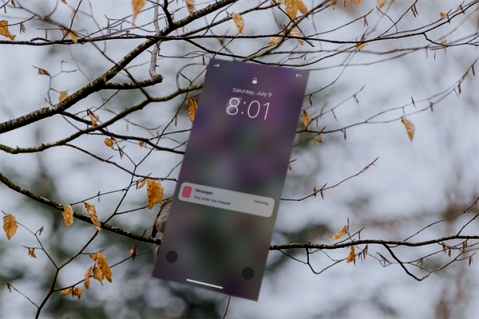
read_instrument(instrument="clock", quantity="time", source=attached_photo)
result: 8:01
